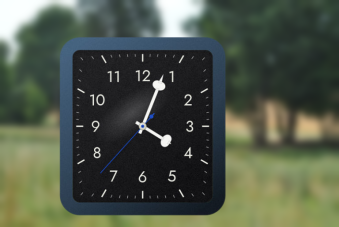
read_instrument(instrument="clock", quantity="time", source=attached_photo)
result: 4:03:37
